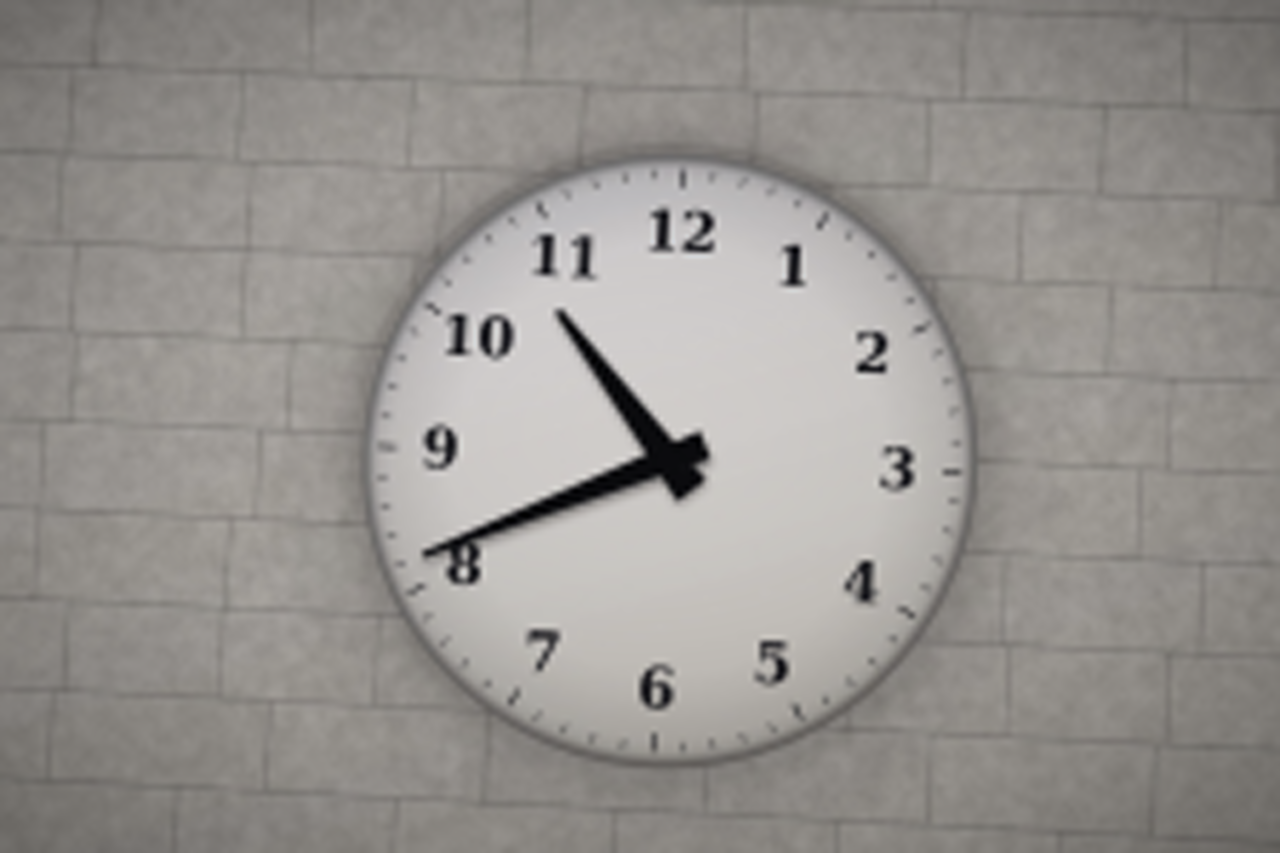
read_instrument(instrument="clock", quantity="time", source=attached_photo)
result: 10:41
